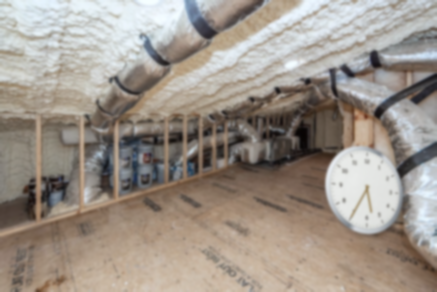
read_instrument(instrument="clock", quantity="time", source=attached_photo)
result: 5:35
